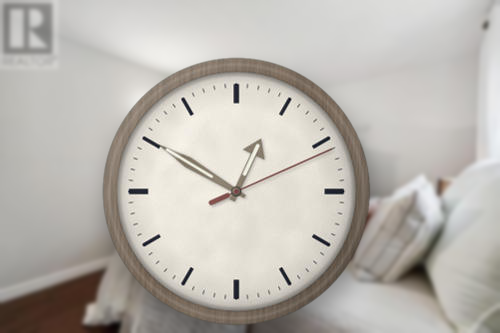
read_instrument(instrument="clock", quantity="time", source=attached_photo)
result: 12:50:11
